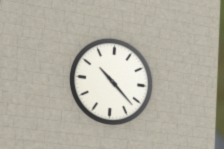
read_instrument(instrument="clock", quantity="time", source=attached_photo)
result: 10:22
